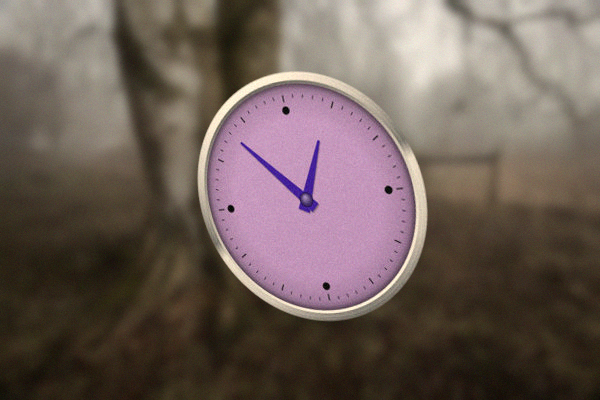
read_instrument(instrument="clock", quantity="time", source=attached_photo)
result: 12:53
